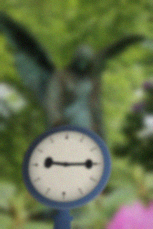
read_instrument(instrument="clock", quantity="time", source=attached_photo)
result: 9:15
